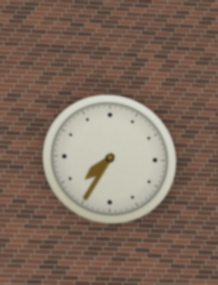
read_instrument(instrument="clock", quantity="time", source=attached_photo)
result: 7:35
